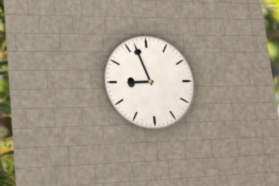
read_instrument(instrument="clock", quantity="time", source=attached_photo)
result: 8:57
